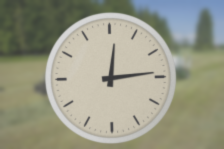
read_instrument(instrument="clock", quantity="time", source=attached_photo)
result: 12:14
